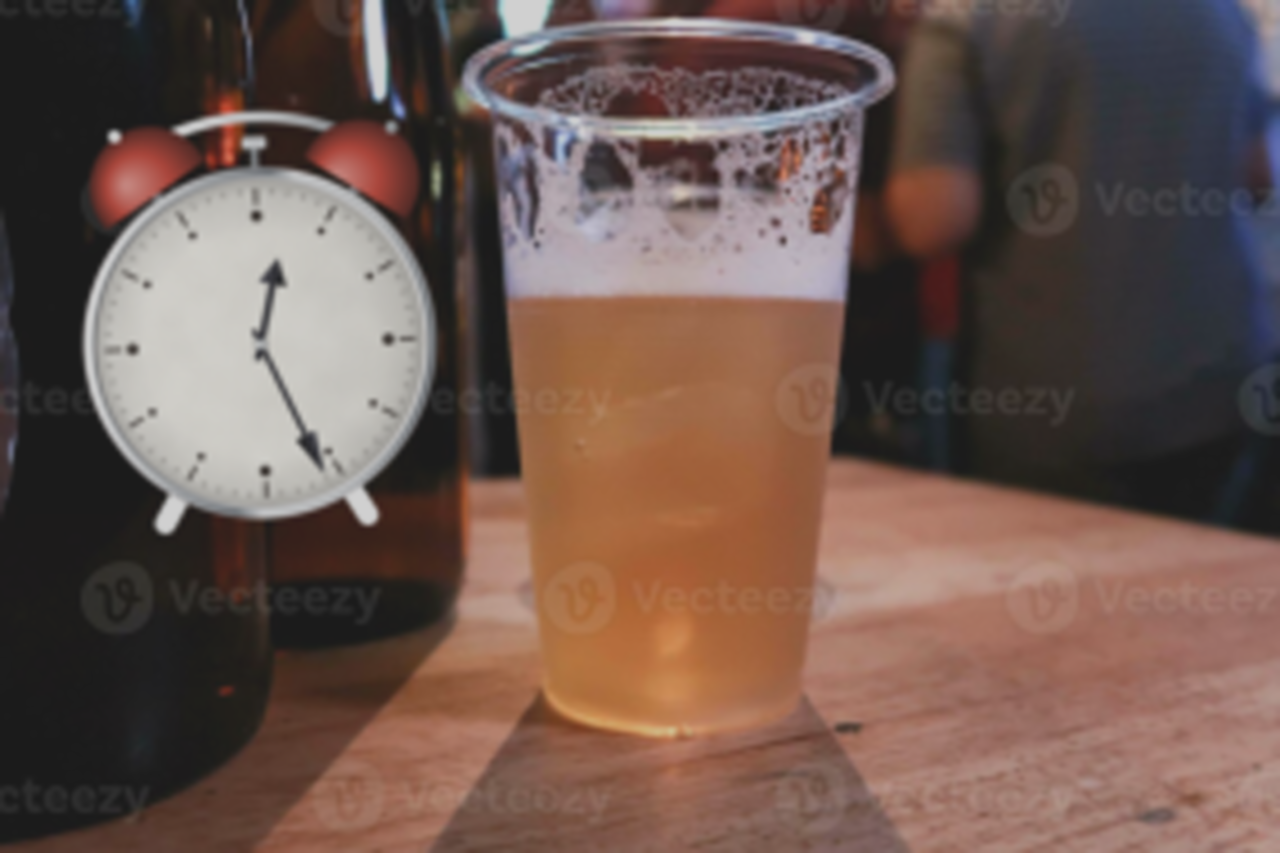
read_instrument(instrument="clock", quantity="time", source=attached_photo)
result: 12:26
